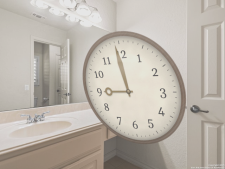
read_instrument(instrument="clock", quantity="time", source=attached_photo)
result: 8:59
